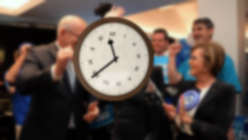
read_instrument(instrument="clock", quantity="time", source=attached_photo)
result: 11:40
